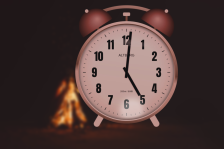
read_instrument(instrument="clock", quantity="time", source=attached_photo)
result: 5:01
